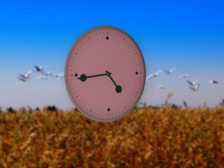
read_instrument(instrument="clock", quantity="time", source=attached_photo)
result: 4:44
